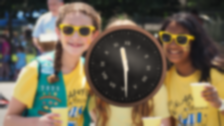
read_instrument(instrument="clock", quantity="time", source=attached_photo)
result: 11:29
